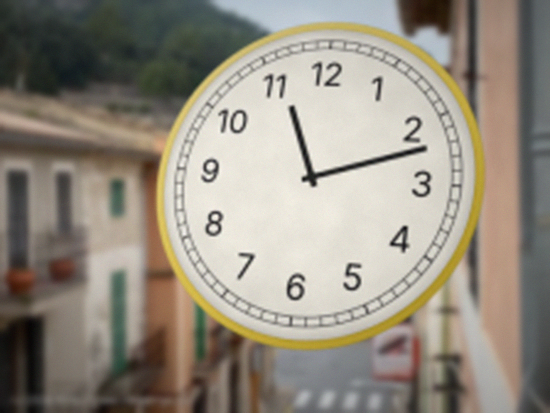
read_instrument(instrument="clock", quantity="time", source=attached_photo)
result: 11:12
